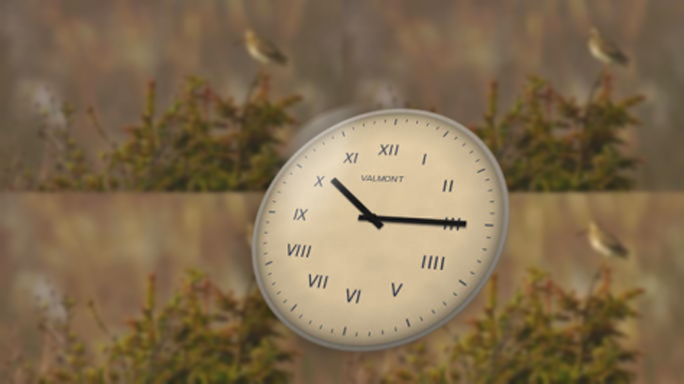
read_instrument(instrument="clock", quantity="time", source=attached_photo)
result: 10:15
